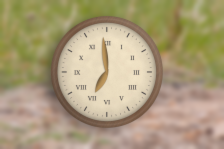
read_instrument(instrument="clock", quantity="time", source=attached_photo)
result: 6:59
